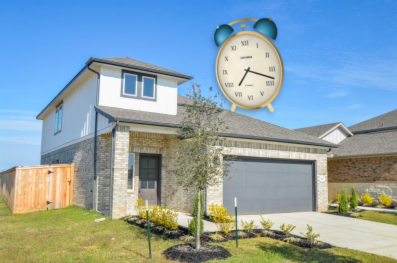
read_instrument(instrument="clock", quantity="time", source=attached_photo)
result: 7:18
